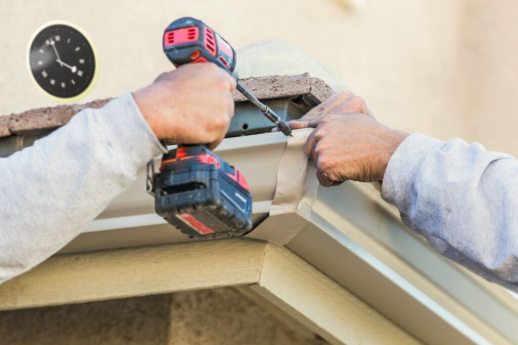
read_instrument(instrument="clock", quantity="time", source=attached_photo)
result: 3:57
